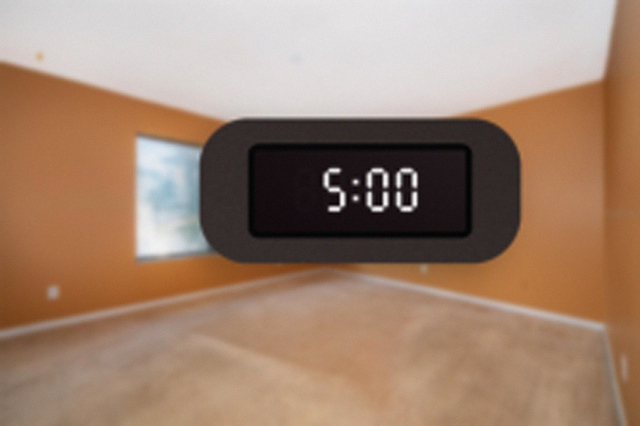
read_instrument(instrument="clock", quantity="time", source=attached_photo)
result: 5:00
